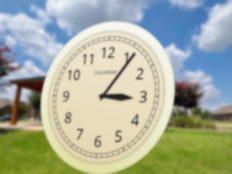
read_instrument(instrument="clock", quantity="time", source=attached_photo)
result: 3:06
